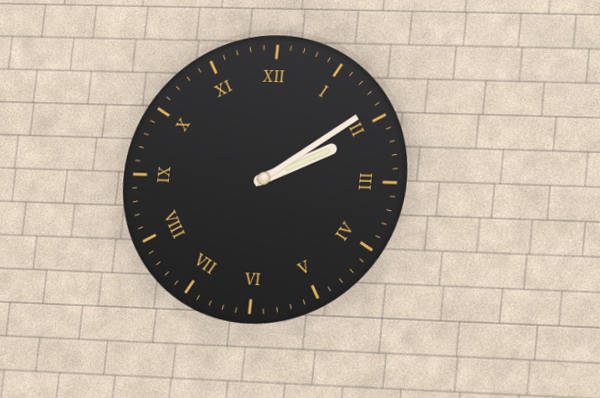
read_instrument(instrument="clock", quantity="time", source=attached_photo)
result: 2:09
